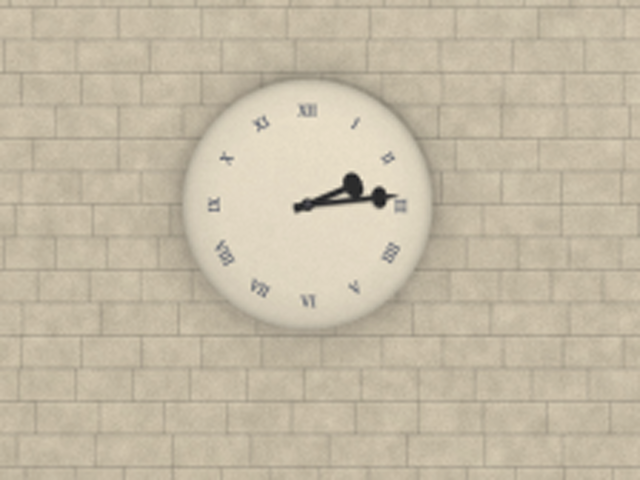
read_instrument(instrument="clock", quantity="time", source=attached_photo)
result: 2:14
